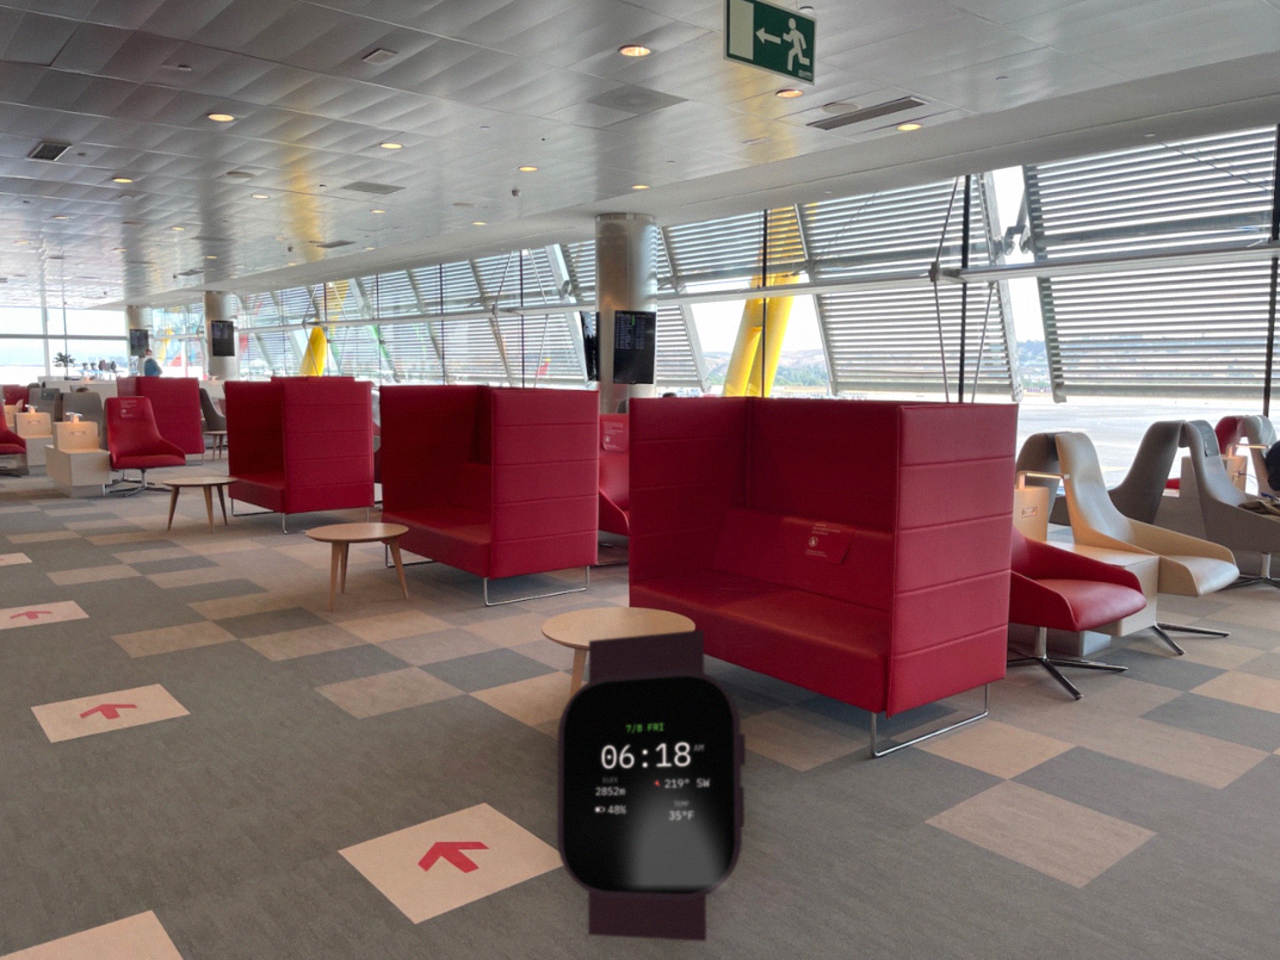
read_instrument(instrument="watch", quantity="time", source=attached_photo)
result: 6:18
